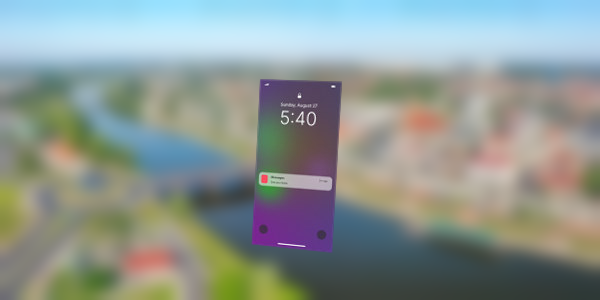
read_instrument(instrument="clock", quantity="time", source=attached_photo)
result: 5:40
